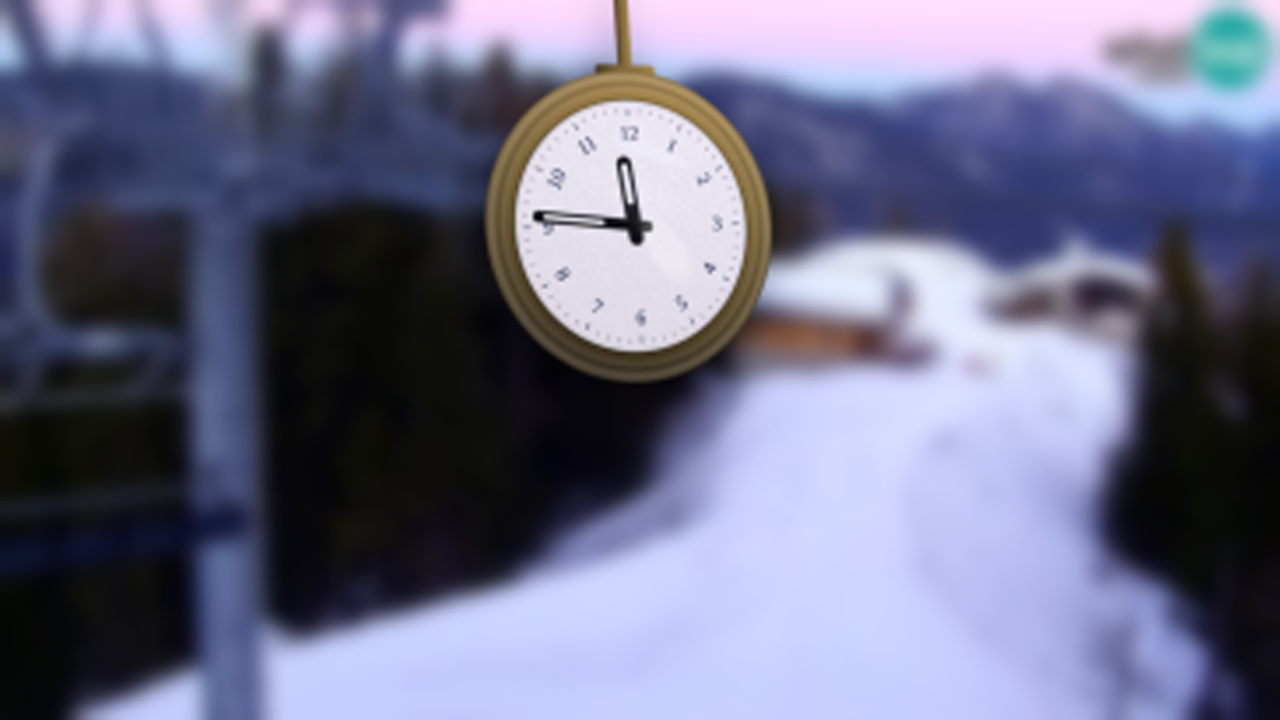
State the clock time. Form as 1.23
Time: 11.46
